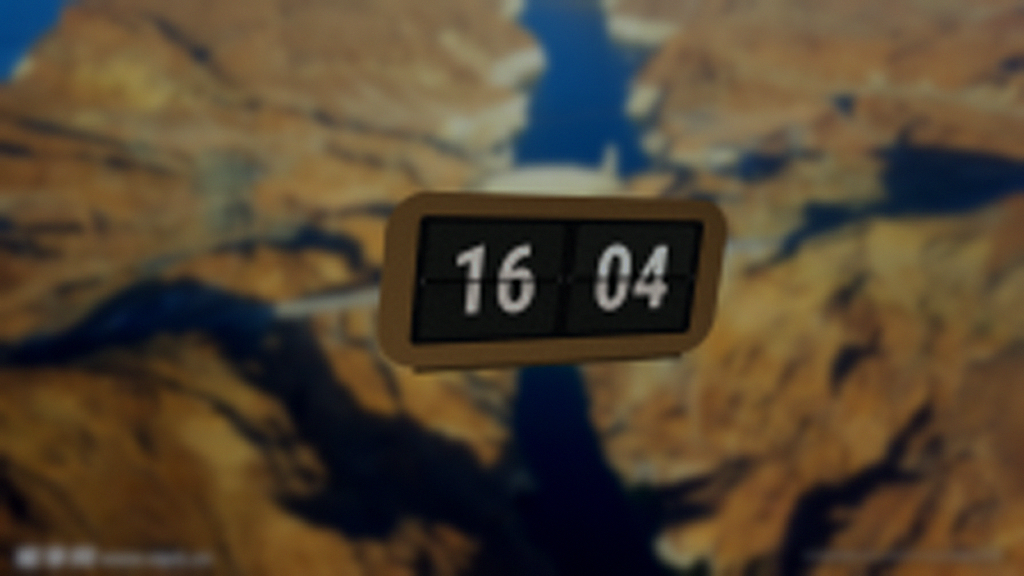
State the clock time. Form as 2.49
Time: 16.04
